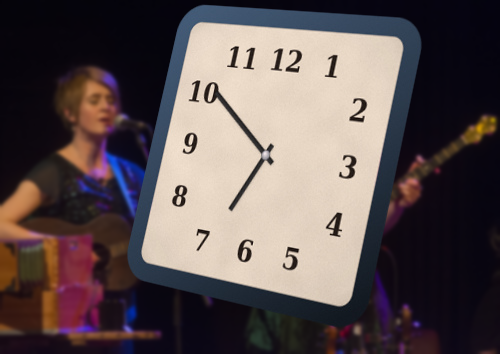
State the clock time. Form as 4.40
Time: 6.51
